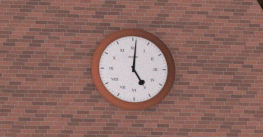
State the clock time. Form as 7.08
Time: 5.01
